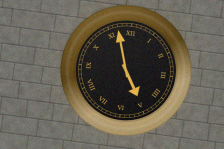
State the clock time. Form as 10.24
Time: 4.57
